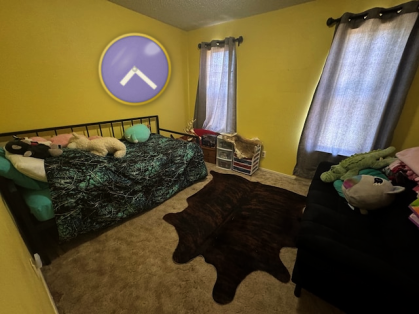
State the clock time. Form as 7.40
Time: 7.22
